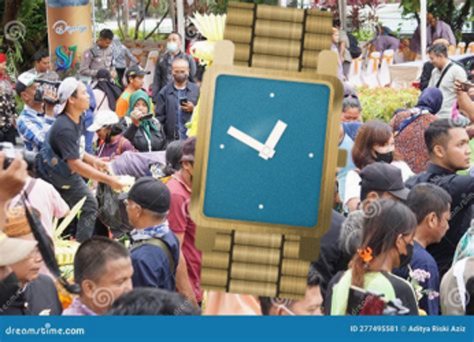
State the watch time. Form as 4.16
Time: 12.49
